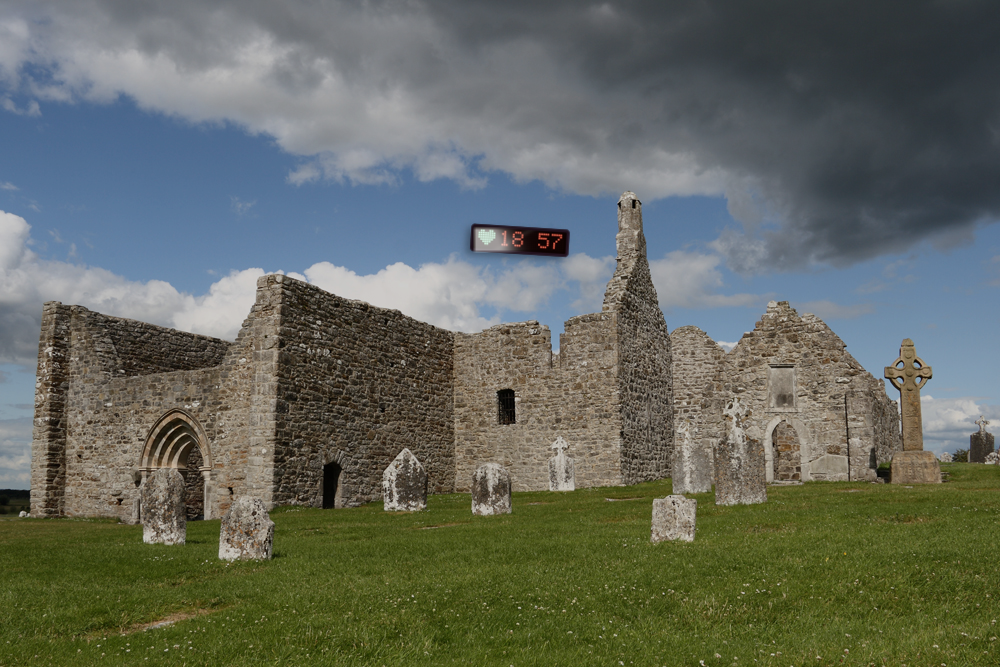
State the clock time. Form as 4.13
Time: 18.57
